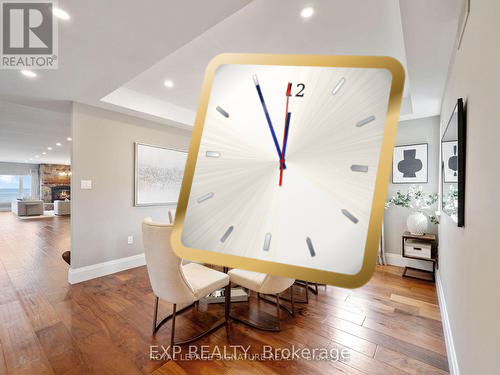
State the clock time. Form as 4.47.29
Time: 11.54.59
